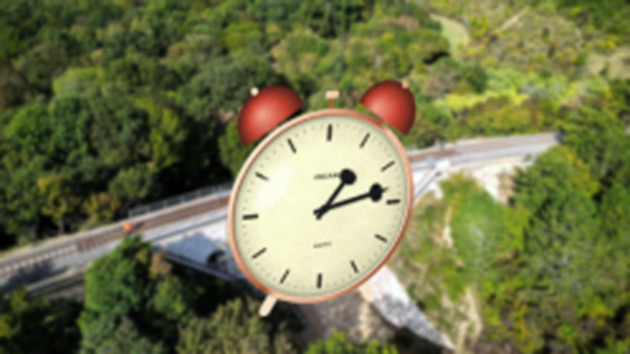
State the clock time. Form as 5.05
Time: 1.13
